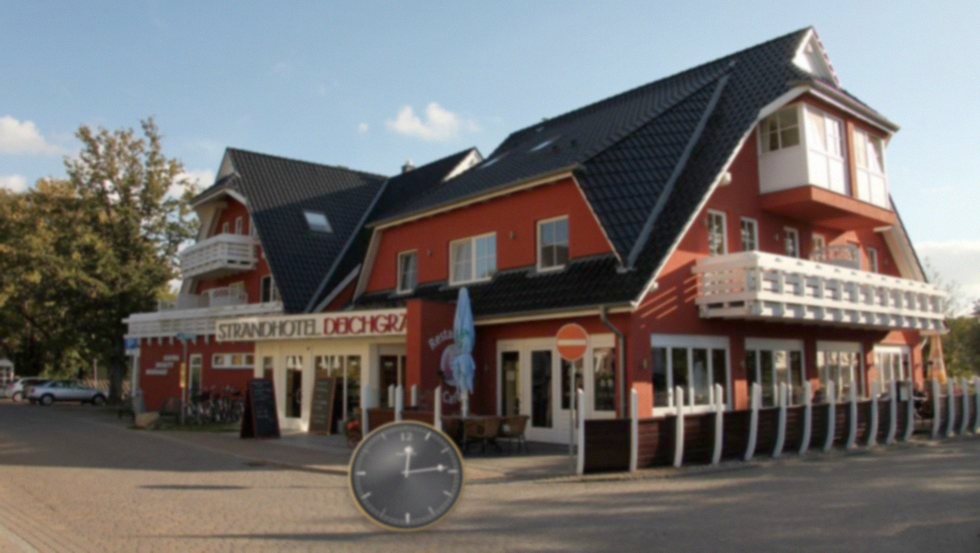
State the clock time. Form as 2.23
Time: 12.14
